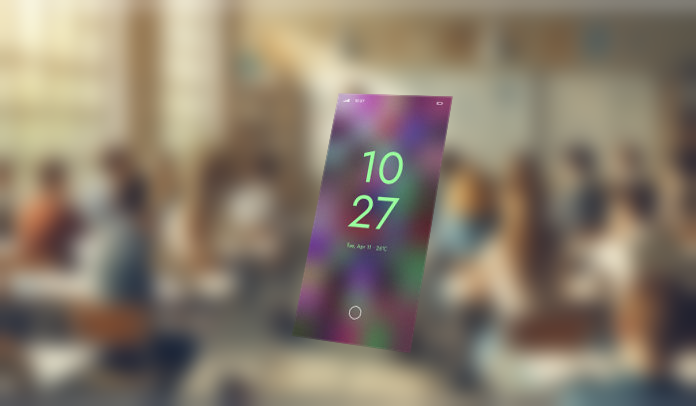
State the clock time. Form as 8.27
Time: 10.27
